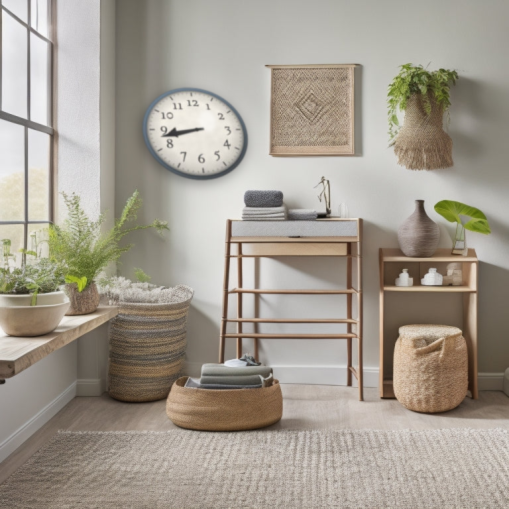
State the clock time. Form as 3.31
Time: 8.43
